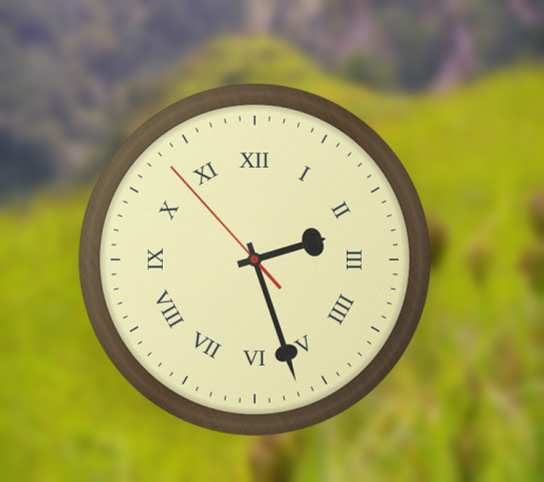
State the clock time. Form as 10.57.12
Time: 2.26.53
